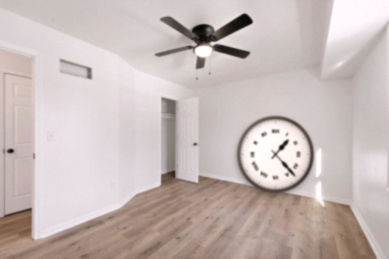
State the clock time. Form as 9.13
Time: 1.23
